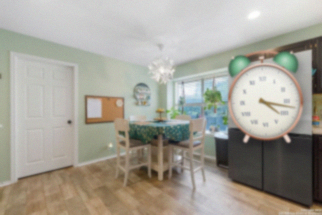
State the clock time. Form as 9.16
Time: 4.17
